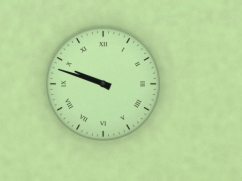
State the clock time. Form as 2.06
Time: 9.48
